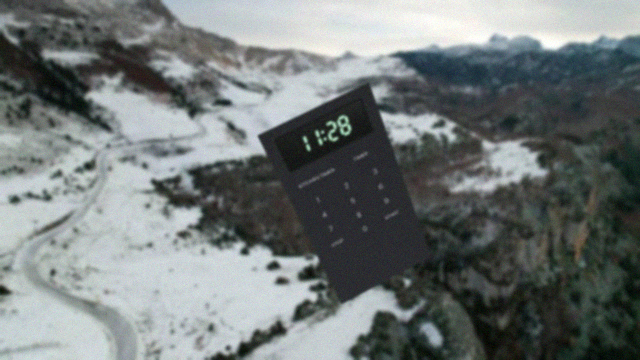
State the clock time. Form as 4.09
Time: 11.28
